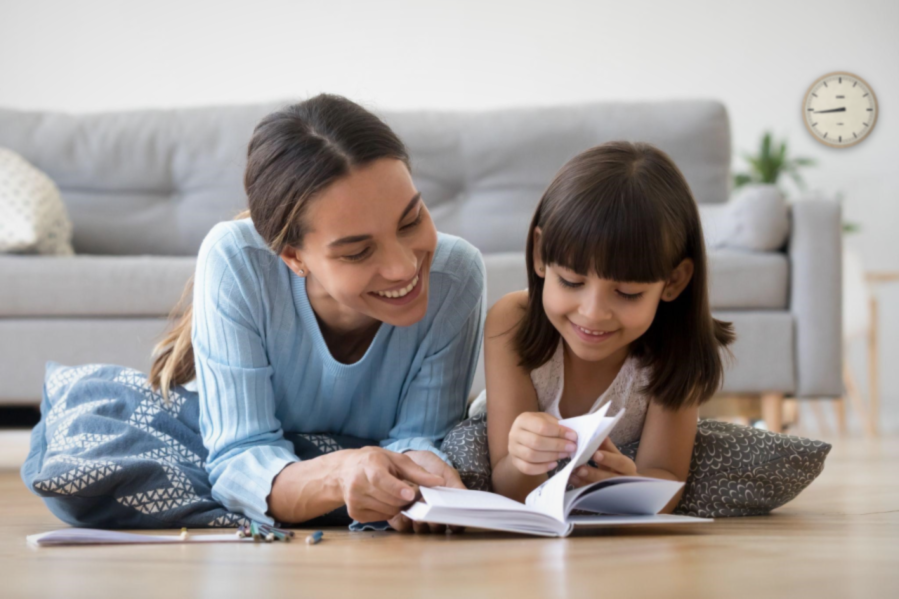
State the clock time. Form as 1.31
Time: 8.44
